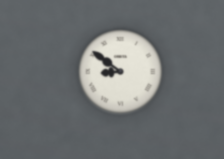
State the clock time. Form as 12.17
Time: 8.51
